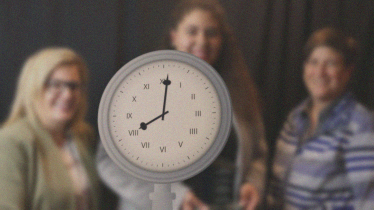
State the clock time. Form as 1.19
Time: 8.01
